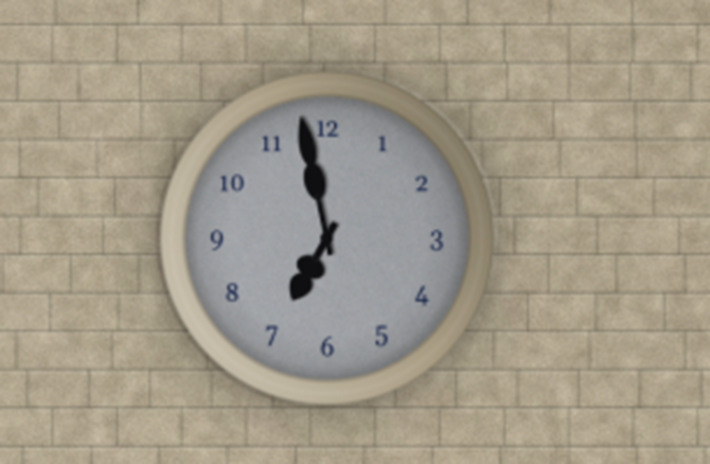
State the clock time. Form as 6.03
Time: 6.58
